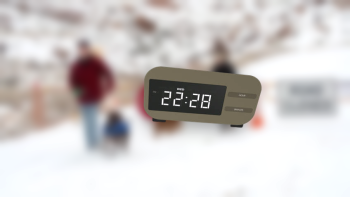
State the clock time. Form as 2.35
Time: 22.28
